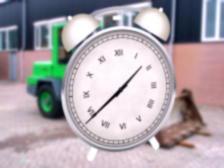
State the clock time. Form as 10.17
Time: 1.39
